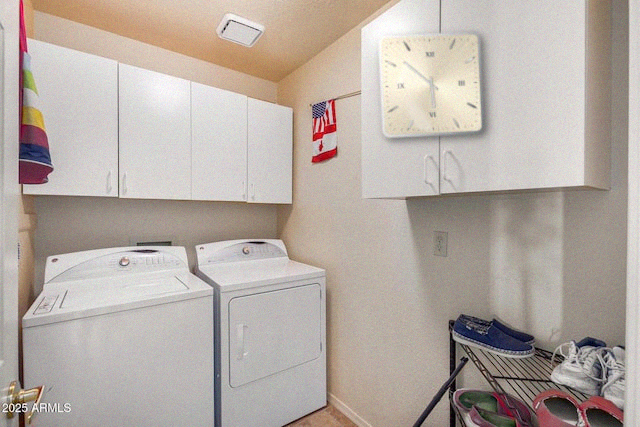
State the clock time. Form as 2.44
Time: 5.52
